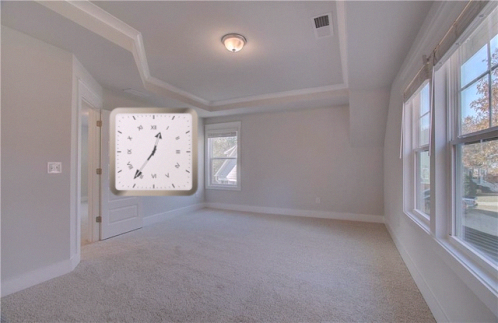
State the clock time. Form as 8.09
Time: 12.36
